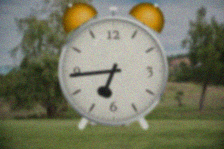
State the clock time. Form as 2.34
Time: 6.44
